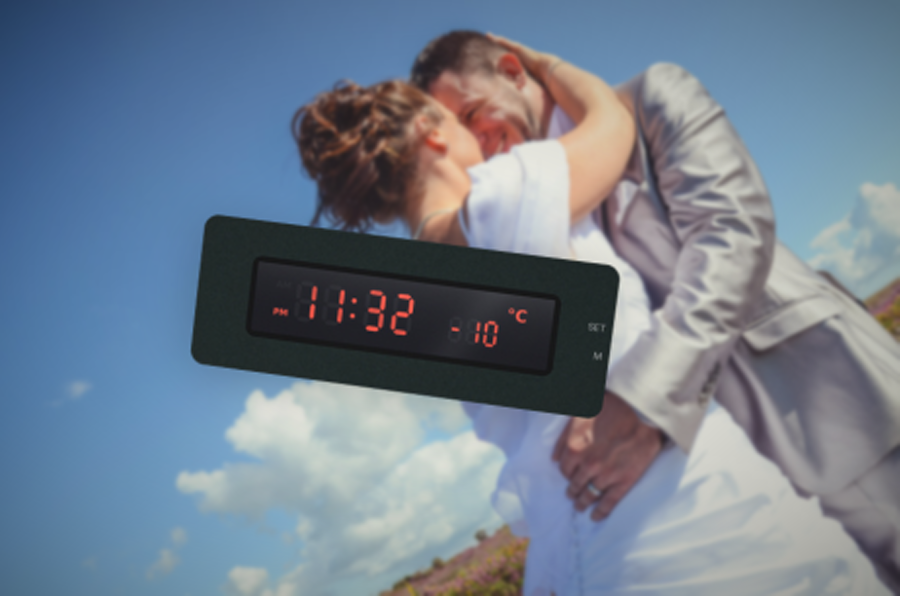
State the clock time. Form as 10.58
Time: 11.32
